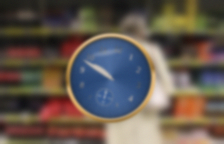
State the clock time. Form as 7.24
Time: 9.48
